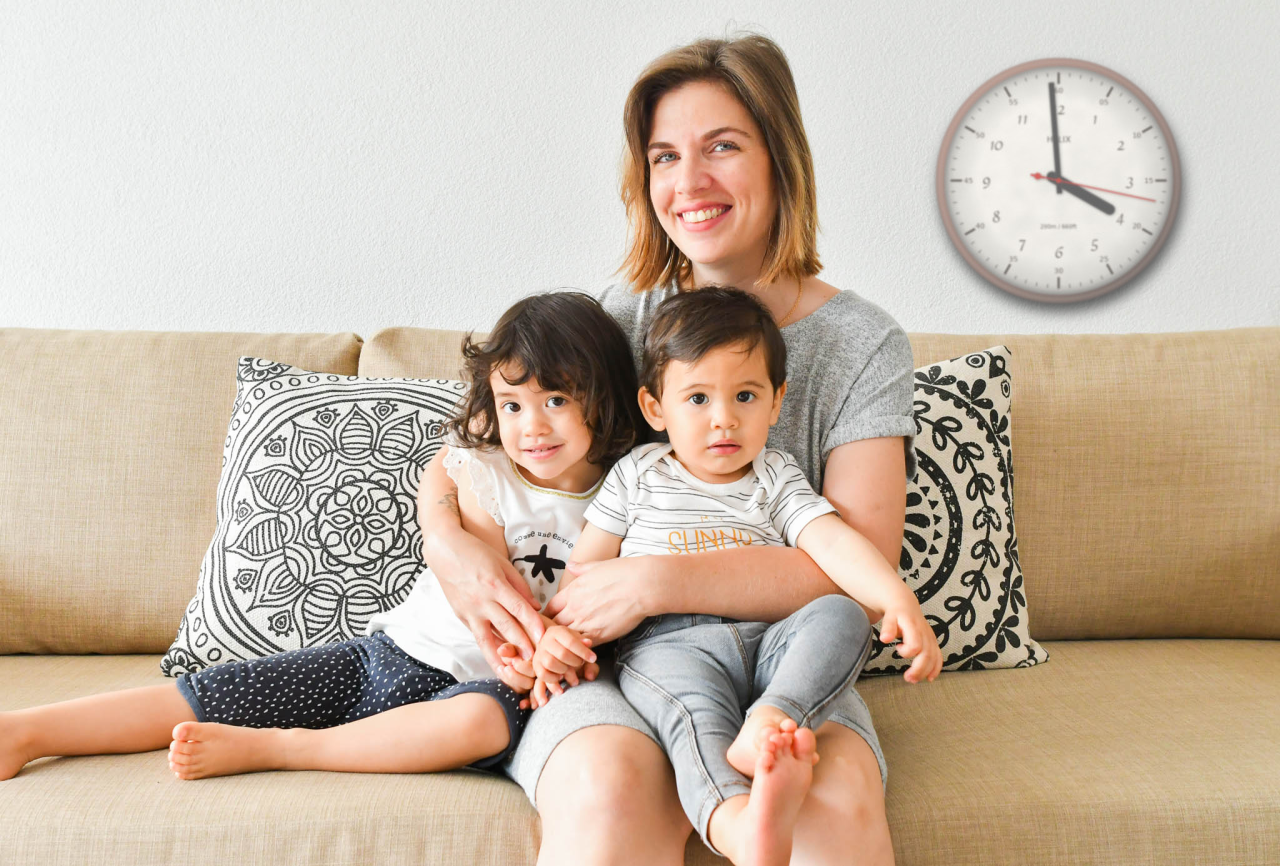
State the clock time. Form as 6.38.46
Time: 3.59.17
